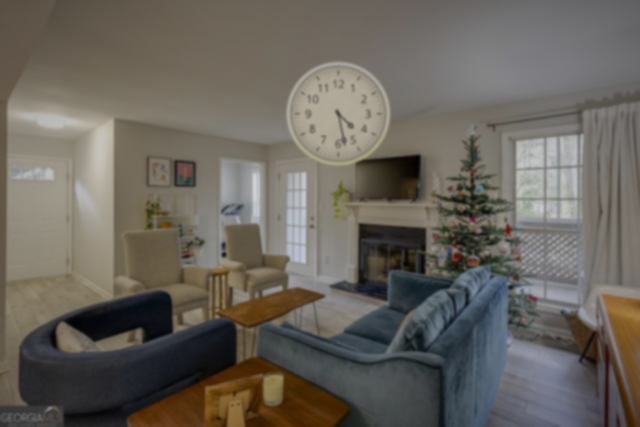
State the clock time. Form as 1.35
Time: 4.28
